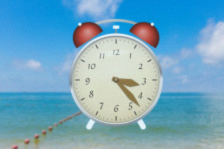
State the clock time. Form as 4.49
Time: 3.23
